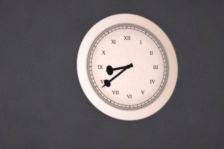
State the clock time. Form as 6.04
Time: 8.39
